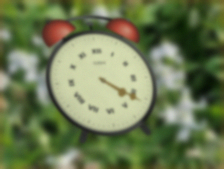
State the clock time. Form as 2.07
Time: 4.21
